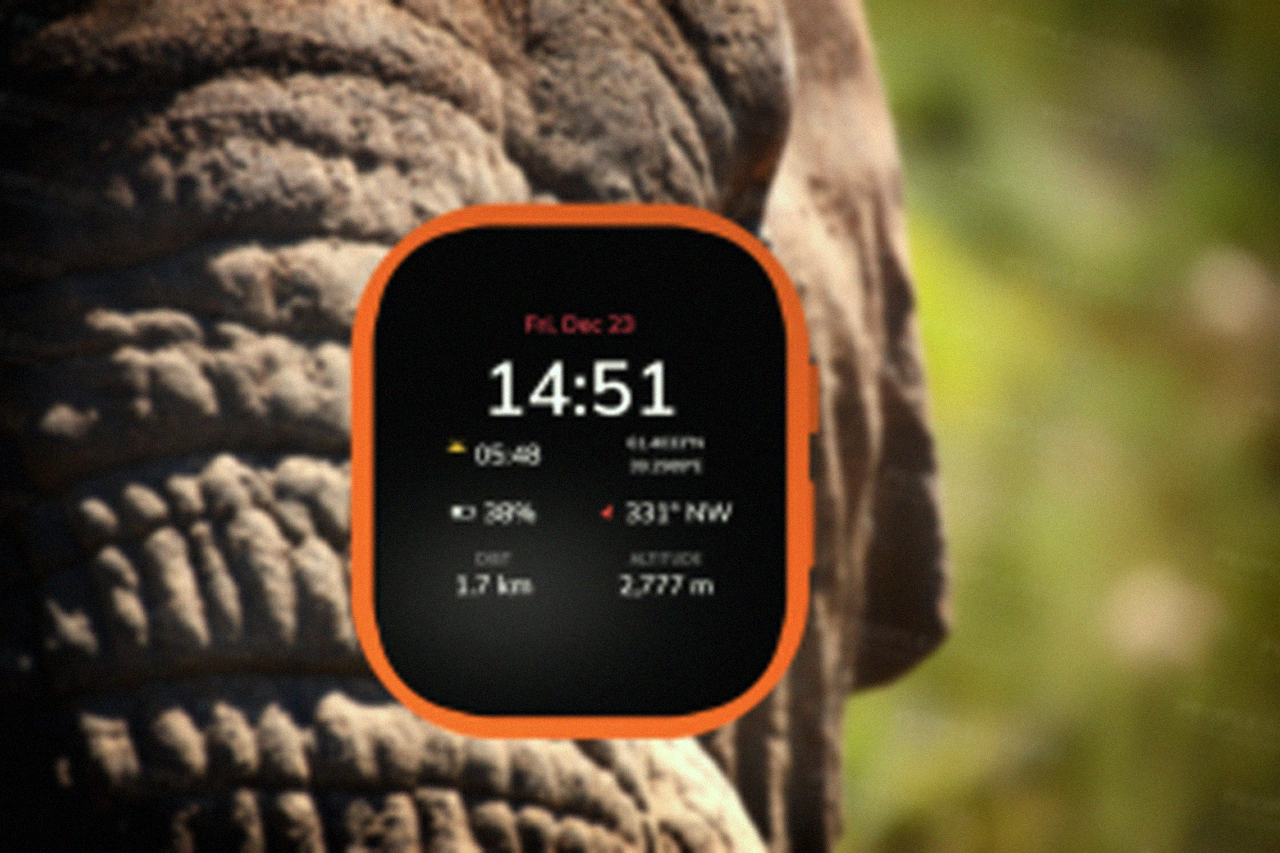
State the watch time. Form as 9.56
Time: 14.51
